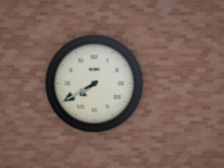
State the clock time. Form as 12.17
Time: 7.40
